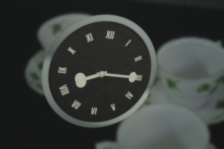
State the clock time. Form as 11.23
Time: 8.15
